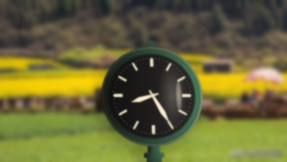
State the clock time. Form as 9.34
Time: 8.25
